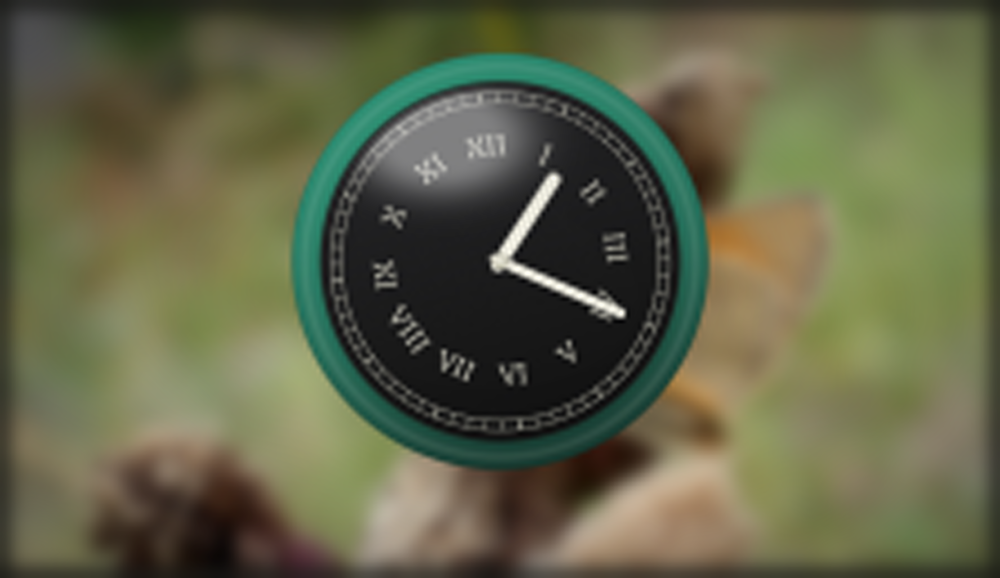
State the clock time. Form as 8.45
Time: 1.20
